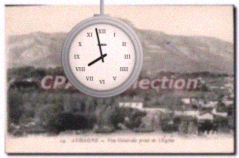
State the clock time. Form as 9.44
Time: 7.58
